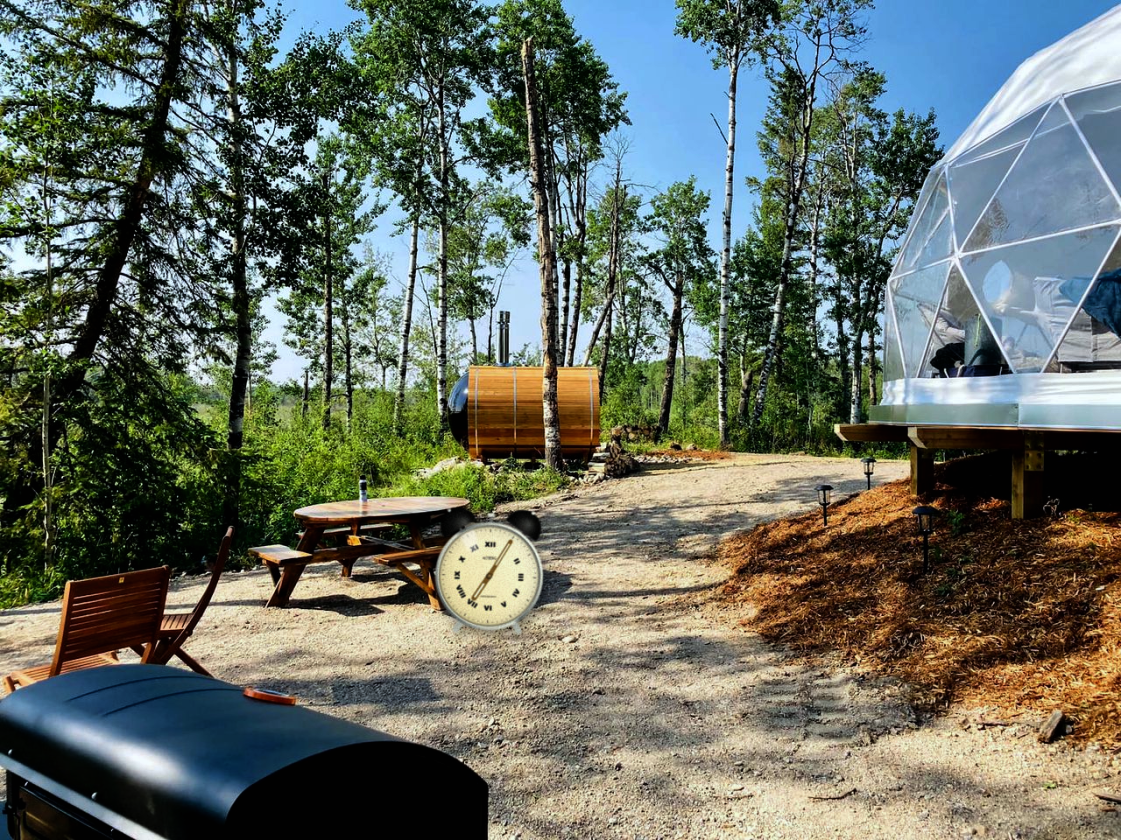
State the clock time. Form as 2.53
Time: 7.05
